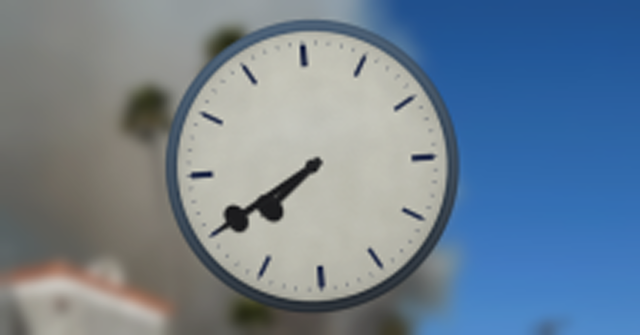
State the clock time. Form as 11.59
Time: 7.40
